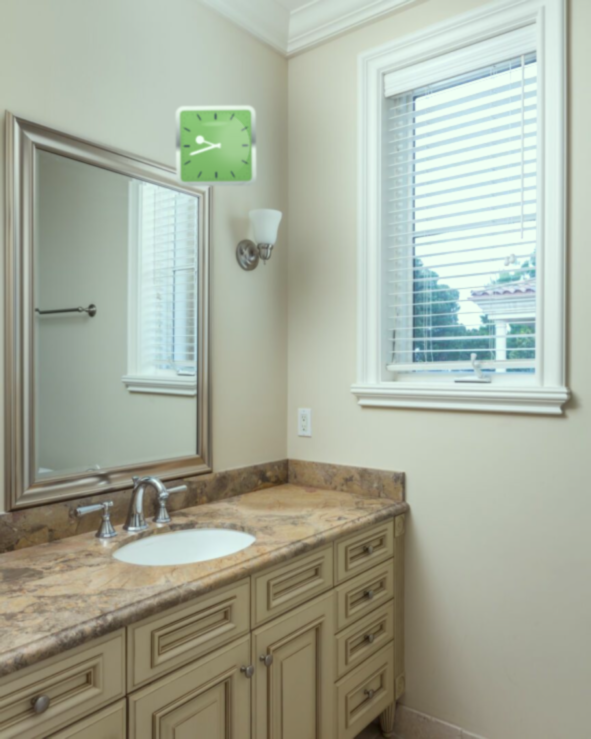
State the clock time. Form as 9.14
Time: 9.42
